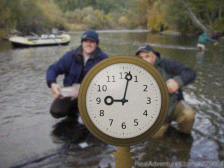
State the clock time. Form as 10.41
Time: 9.02
